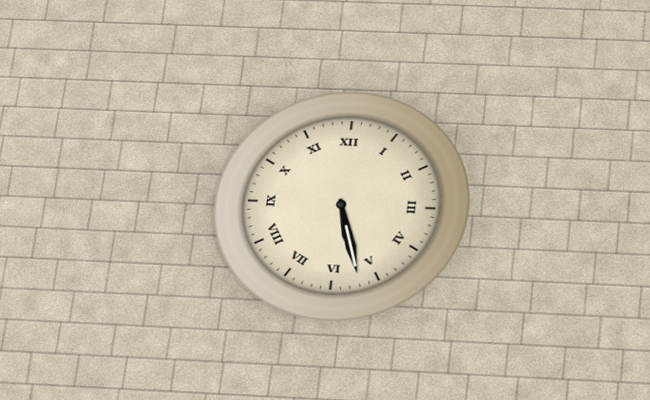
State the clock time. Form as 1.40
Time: 5.27
